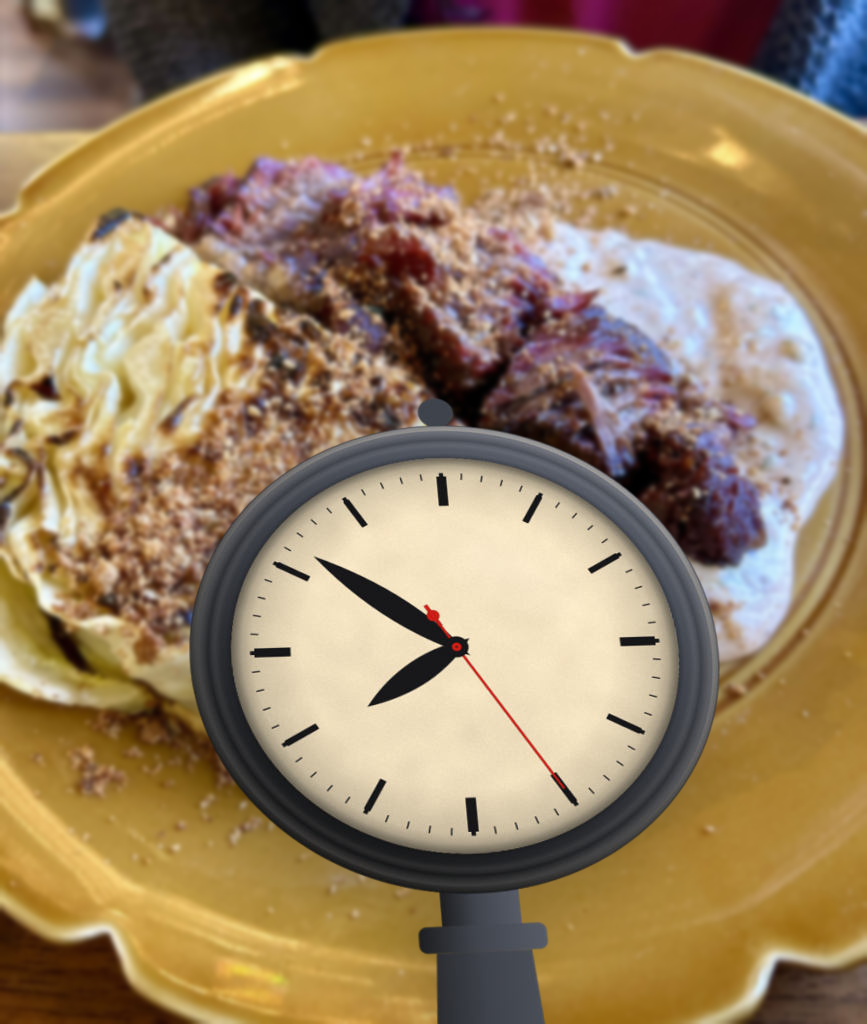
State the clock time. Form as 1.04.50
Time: 7.51.25
